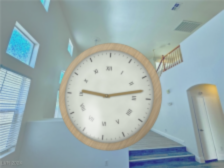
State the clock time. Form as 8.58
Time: 9.13
